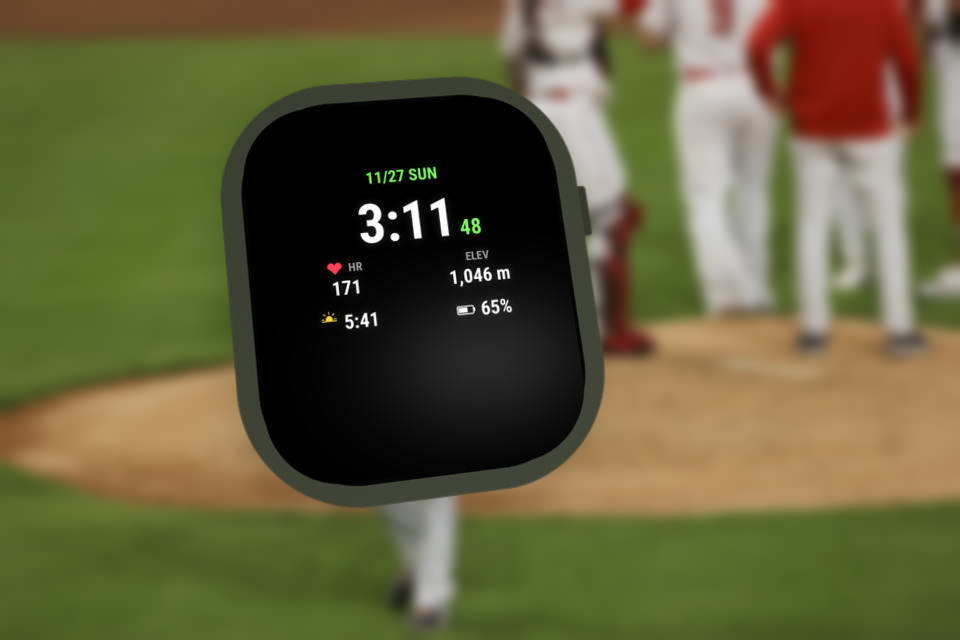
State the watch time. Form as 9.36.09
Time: 3.11.48
